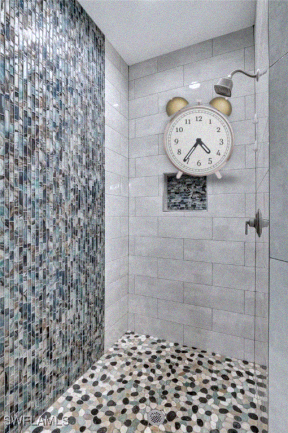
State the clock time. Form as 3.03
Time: 4.36
